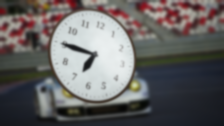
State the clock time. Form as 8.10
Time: 6.45
